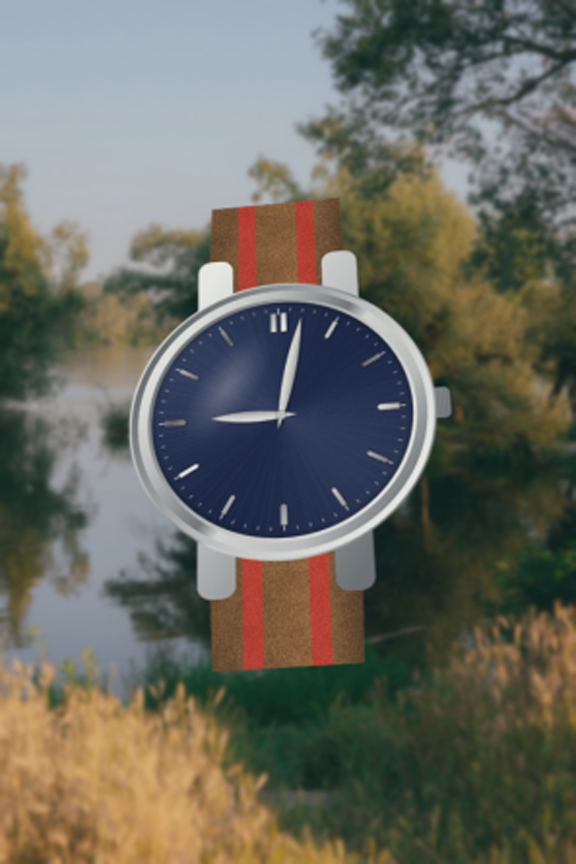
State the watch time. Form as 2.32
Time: 9.02
